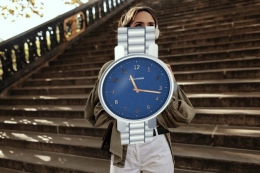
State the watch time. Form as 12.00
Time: 11.17
